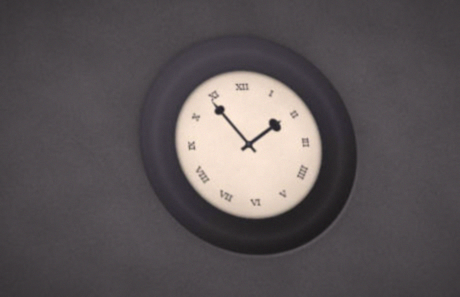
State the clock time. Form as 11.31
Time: 1.54
